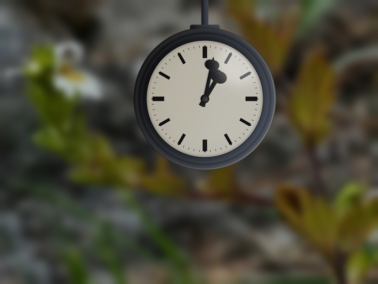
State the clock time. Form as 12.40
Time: 1.02
